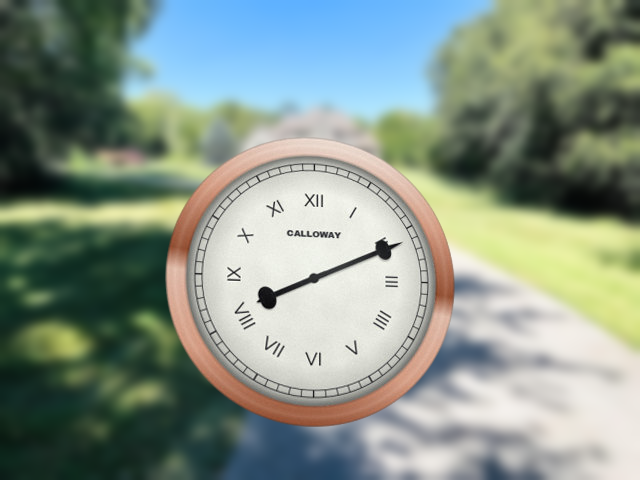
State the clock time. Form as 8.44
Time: 8.11
